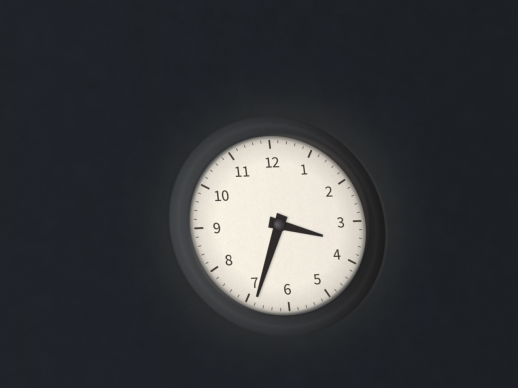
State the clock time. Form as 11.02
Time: 3.34
